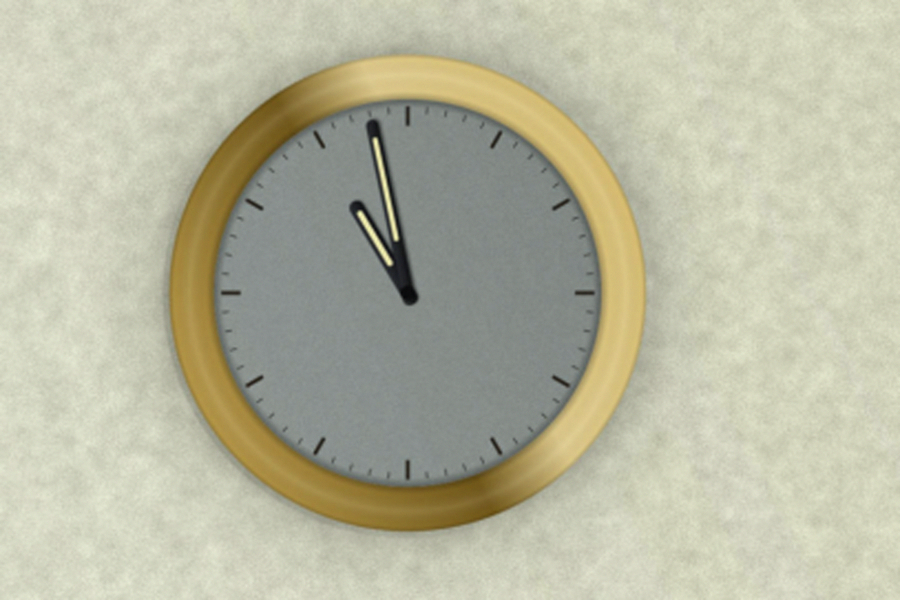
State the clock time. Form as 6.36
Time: 10.58
